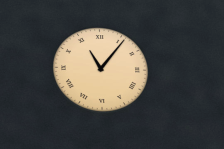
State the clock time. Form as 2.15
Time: 11.06
